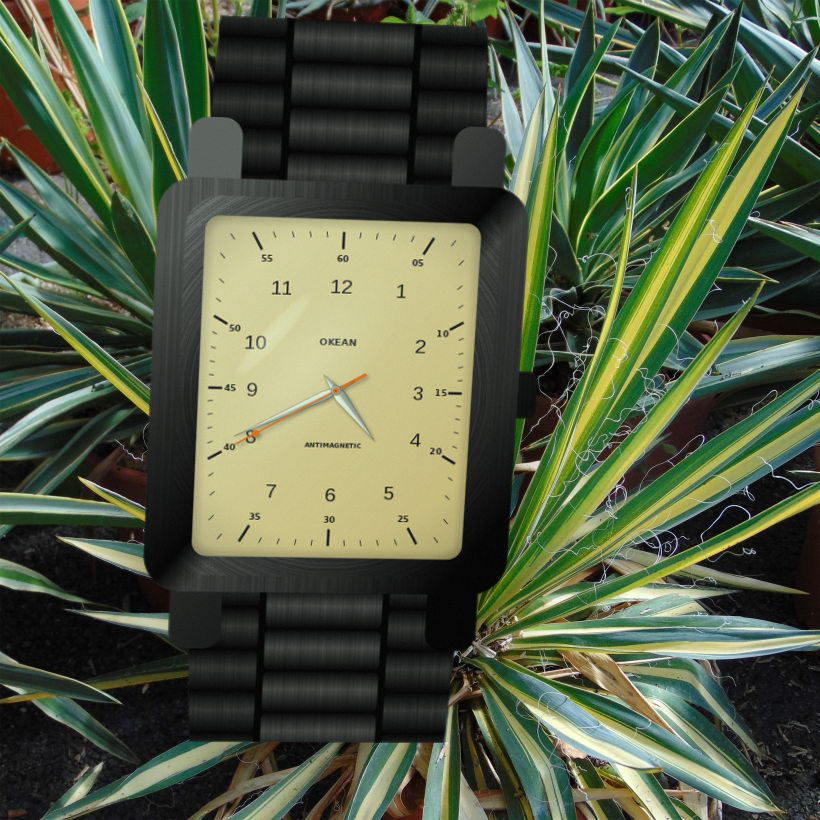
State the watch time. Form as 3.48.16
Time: 4.40.40
